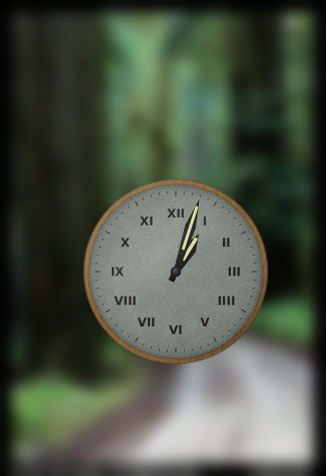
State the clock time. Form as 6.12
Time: 1.03
